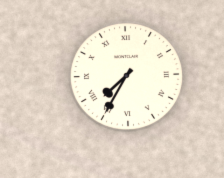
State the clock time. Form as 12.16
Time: 7.35
